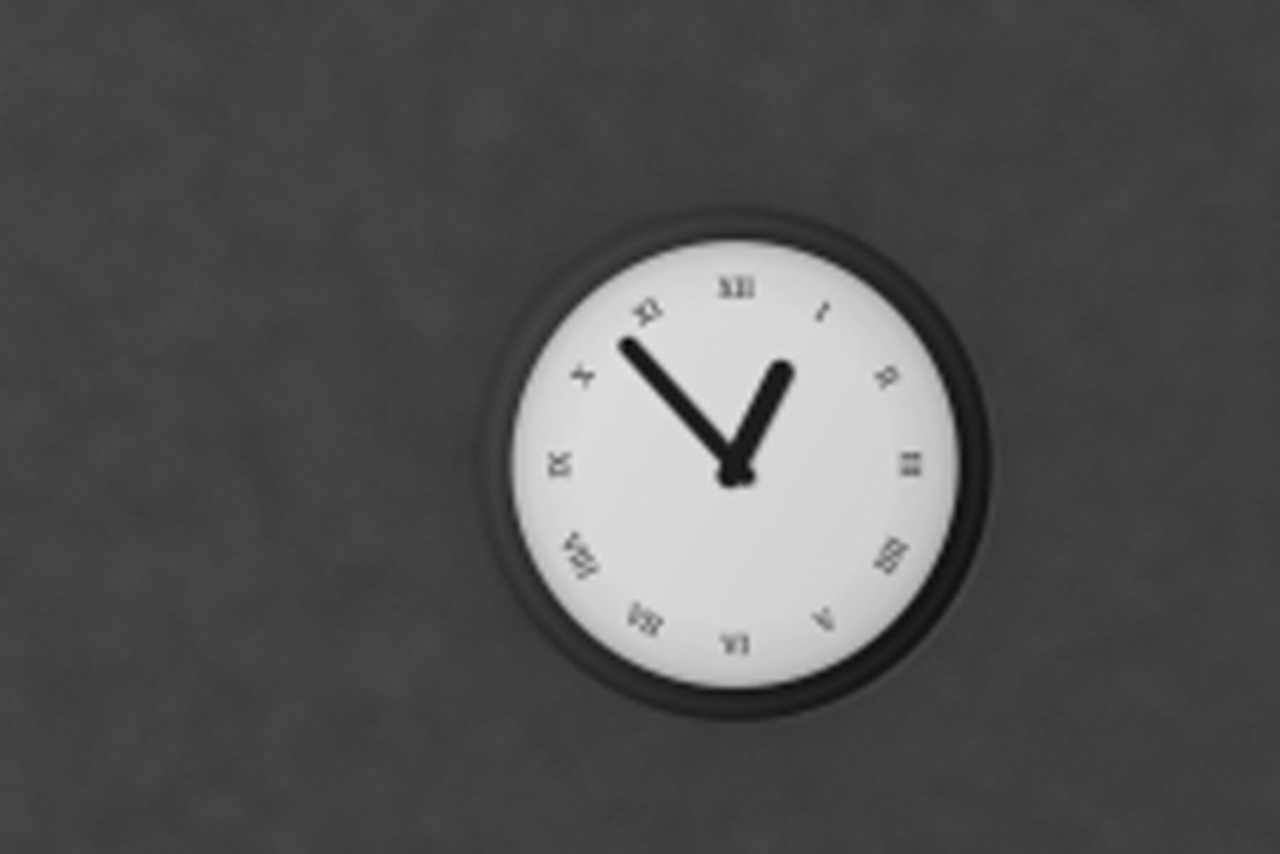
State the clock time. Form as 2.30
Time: 12.53
